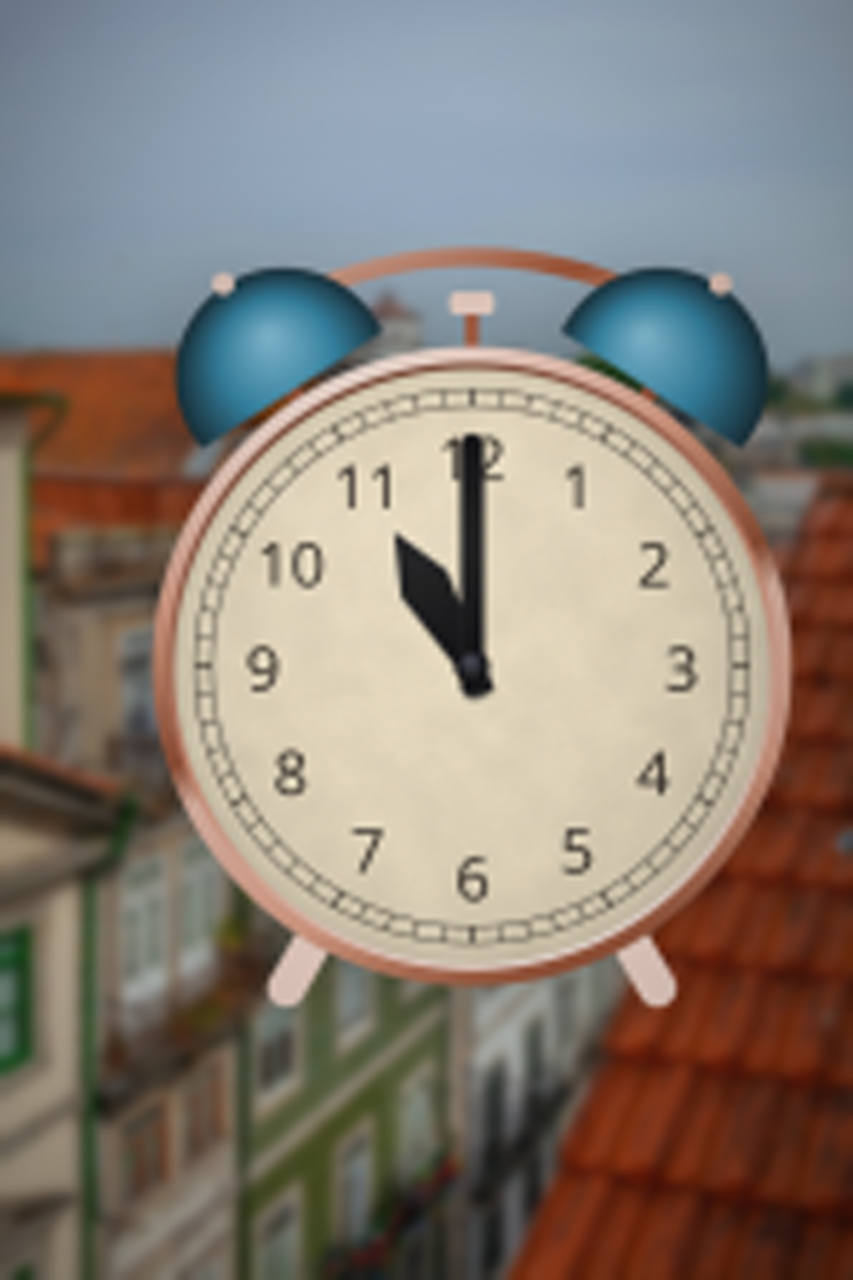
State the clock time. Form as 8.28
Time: 11.00
